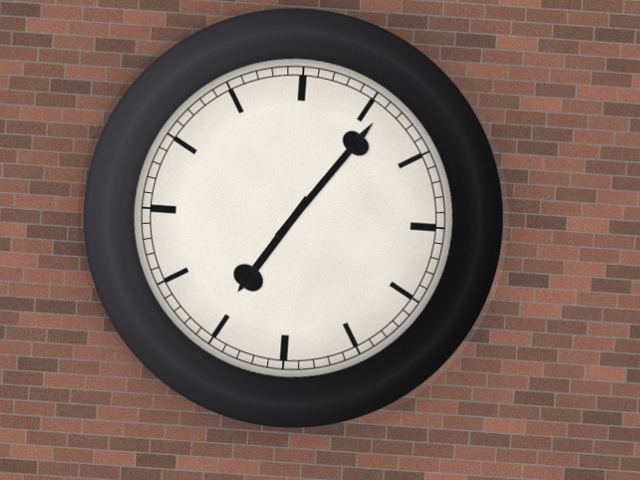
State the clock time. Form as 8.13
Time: 7.06
